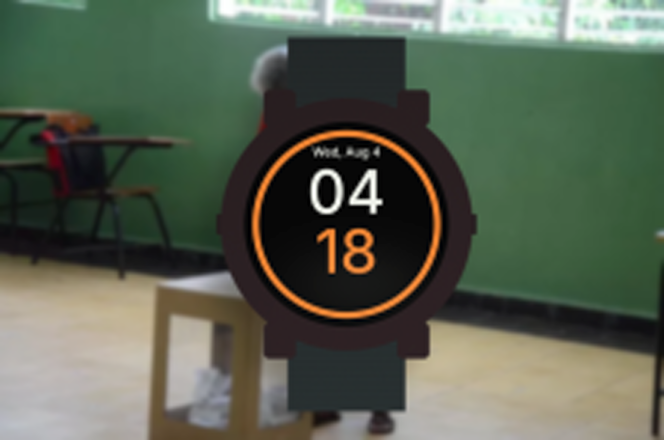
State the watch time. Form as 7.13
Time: 4.18
